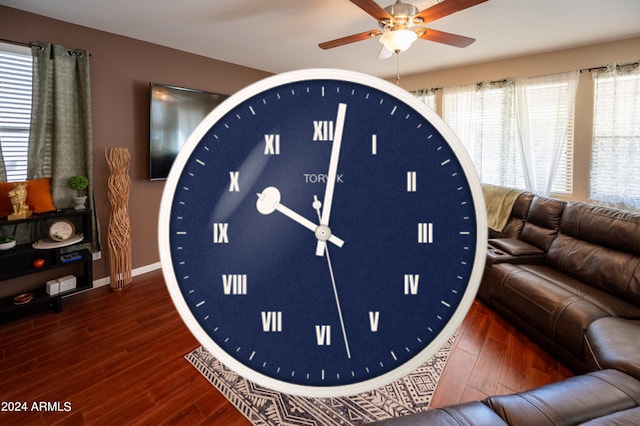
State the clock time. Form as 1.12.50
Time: 10.01.28
